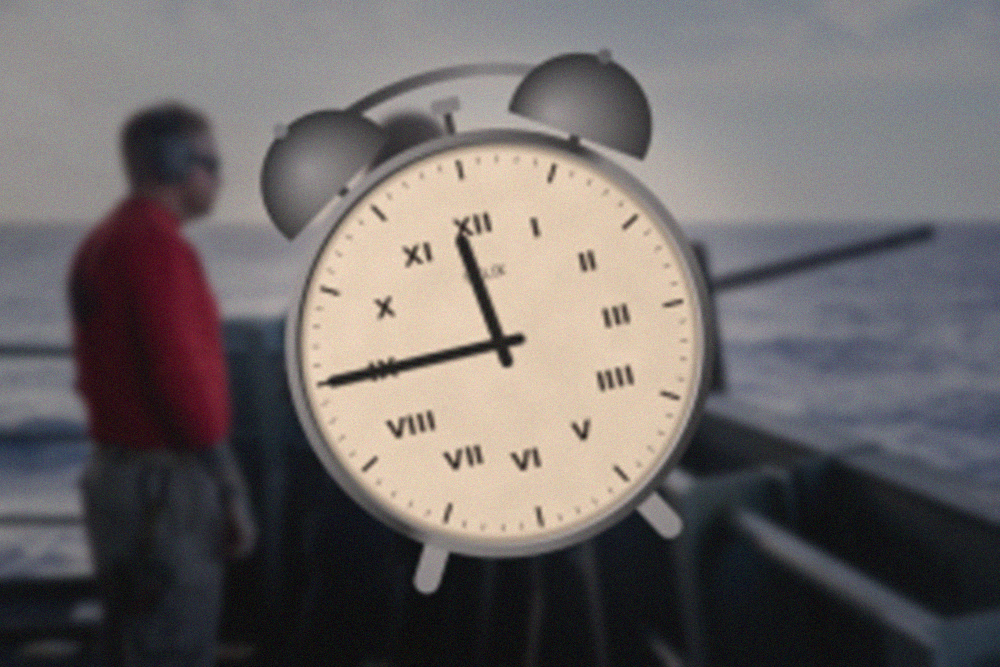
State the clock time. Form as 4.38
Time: 11.45
